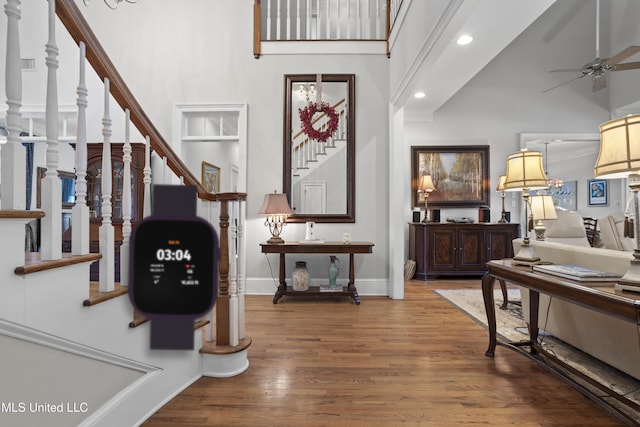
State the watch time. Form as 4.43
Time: 3.04
